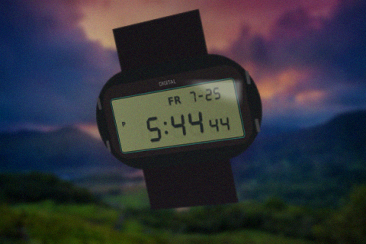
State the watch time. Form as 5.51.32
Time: 5.44.44
